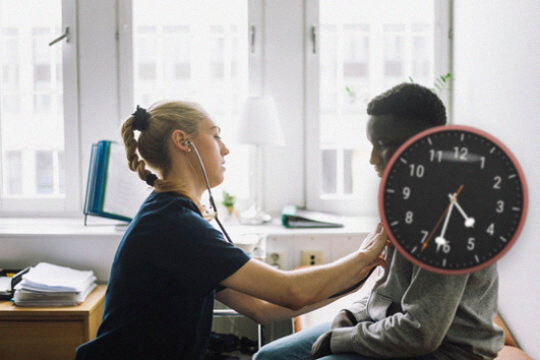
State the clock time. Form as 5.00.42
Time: 4.31.34
